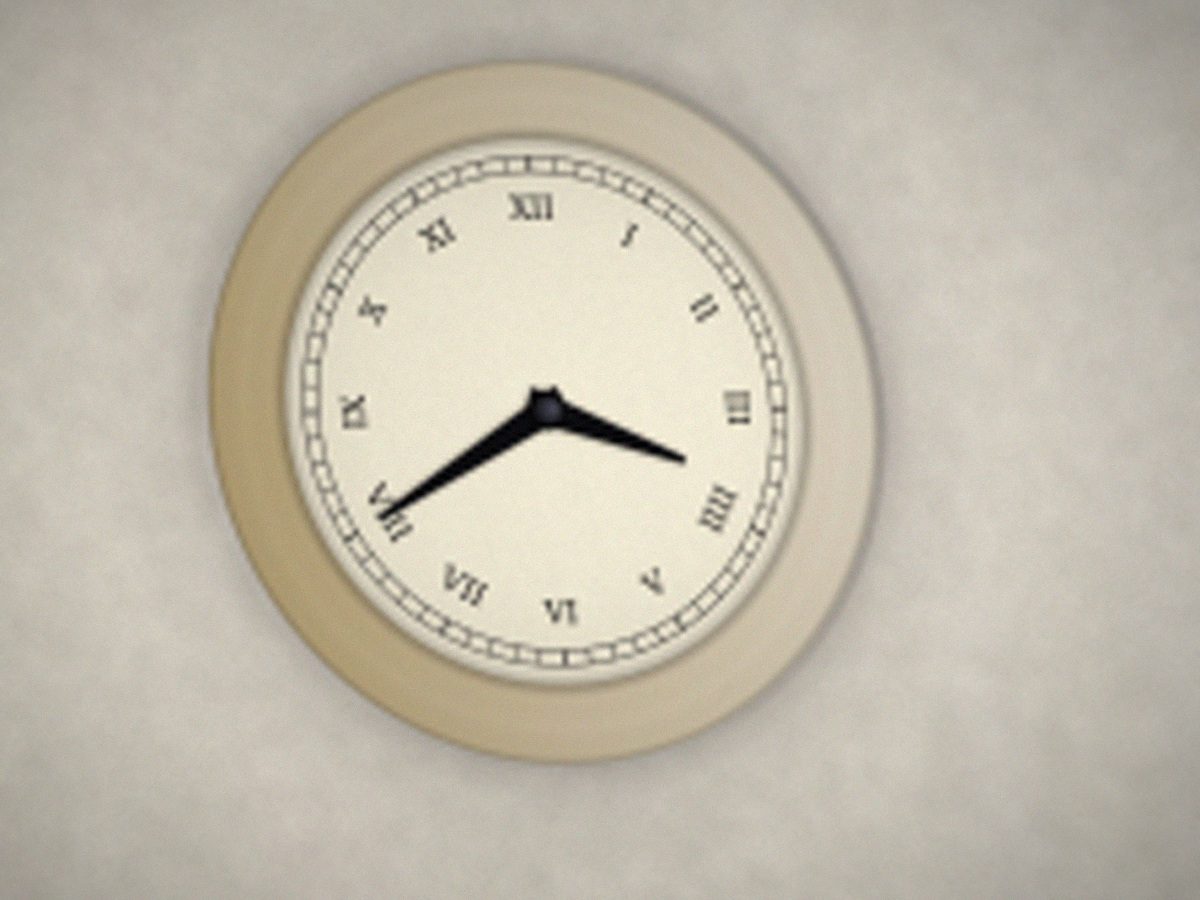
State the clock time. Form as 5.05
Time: 3.40
